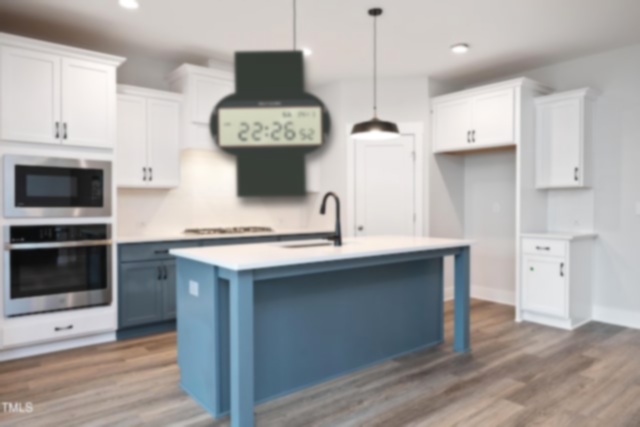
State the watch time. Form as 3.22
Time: 22.26
